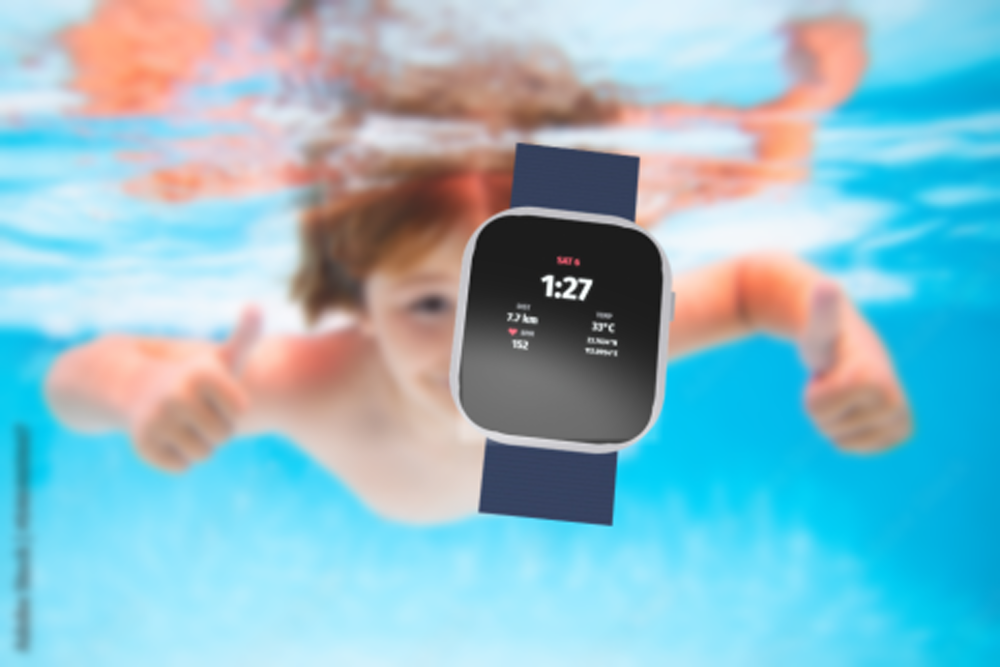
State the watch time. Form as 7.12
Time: 1.27
